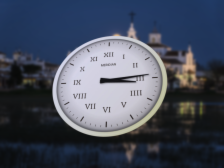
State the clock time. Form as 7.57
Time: 3.14
